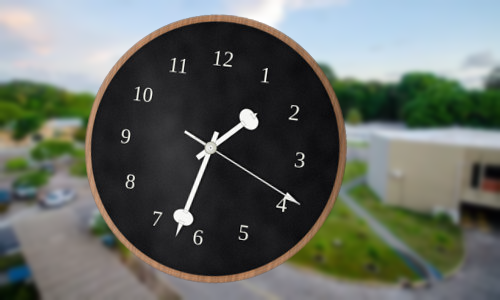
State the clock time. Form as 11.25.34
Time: 1.32.19
